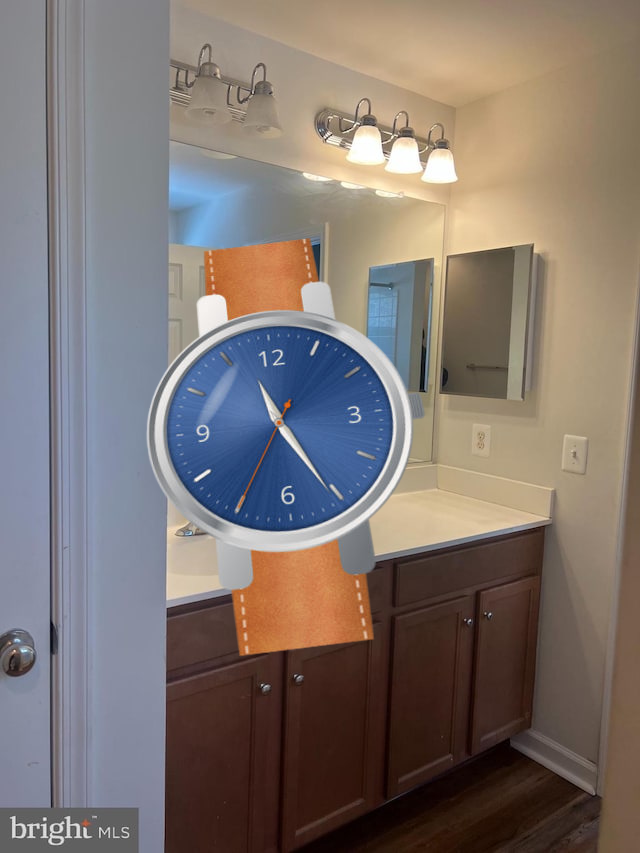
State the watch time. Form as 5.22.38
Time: 11.25.35
